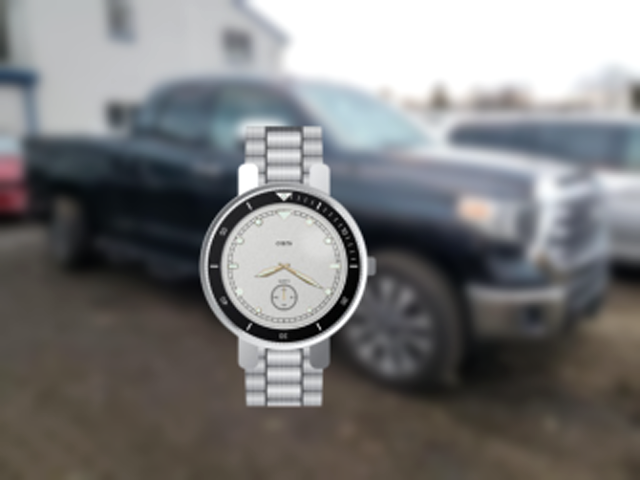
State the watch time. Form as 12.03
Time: 8.20
